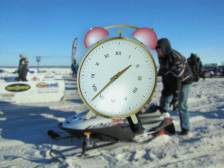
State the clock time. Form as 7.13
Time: 1.37
